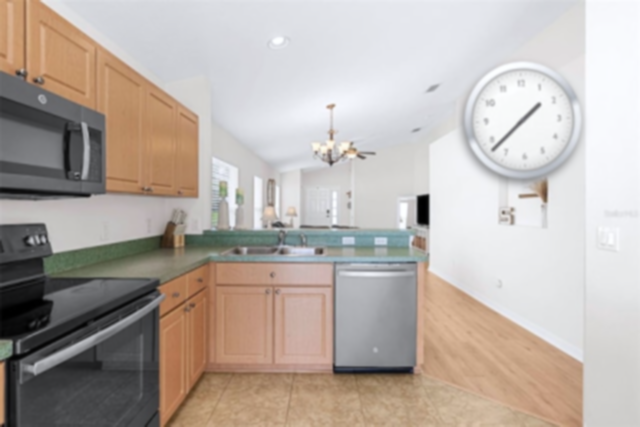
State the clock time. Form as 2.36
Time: 1.38
